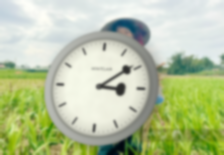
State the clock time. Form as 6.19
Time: 3.09
